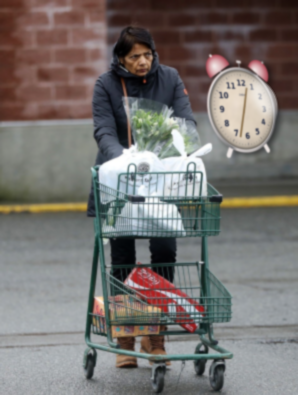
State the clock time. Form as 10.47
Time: 12.33
